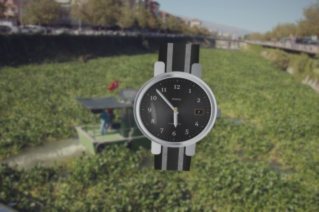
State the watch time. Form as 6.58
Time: 5.53
